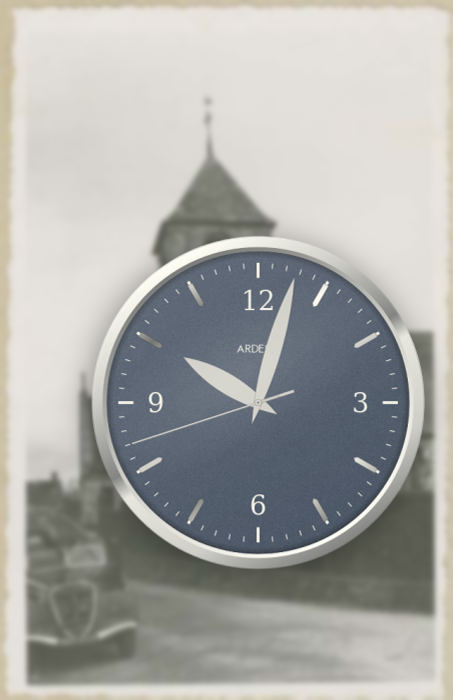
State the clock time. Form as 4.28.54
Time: 10.02.42
